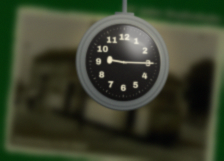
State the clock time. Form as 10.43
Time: 9.15
